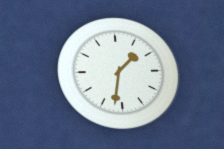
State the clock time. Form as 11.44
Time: 1.32
